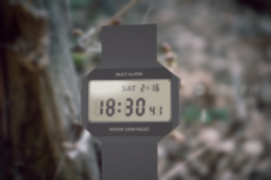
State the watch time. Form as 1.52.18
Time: 18.30.41
